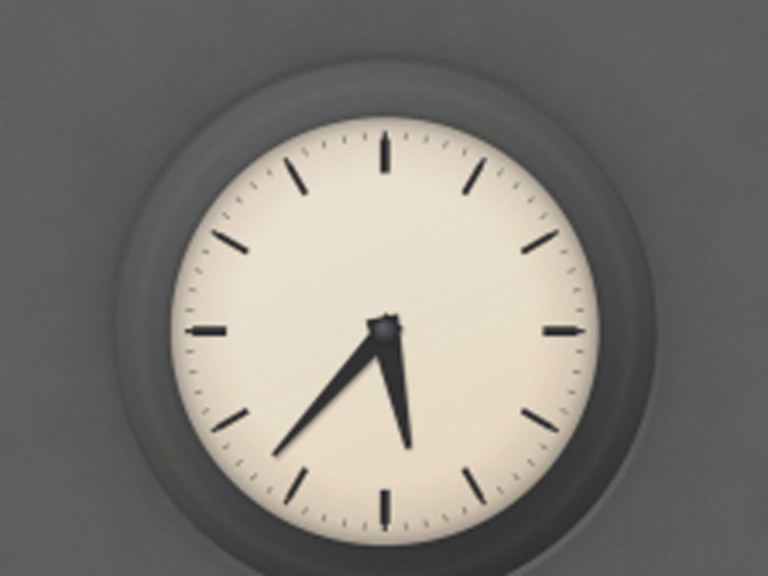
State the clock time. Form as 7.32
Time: 5.37
